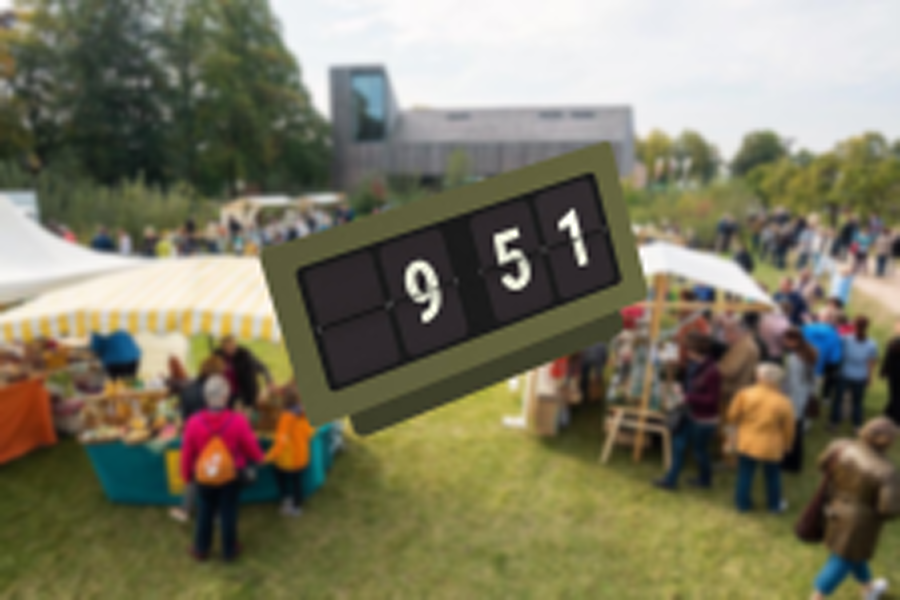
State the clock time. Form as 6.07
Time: 9.51
